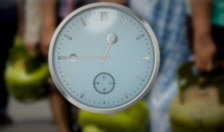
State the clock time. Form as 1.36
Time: 12.45
